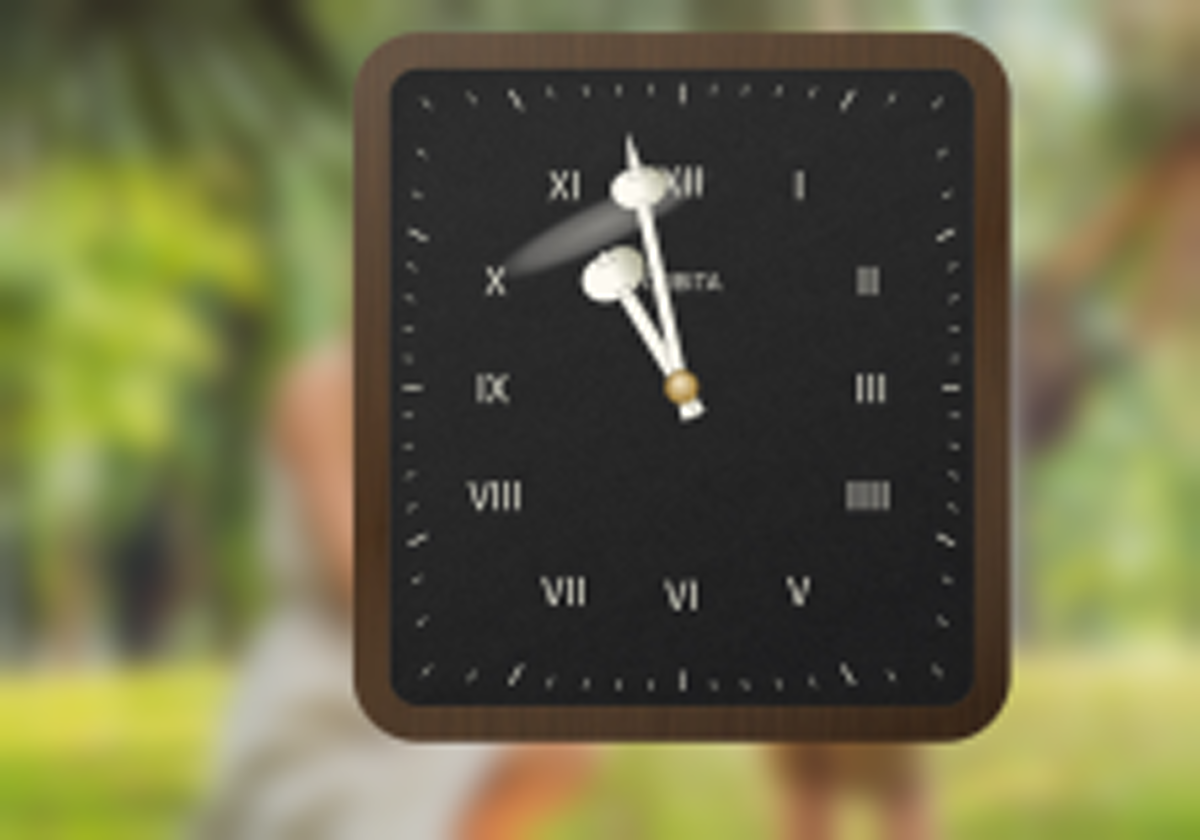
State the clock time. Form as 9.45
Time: 10.58
